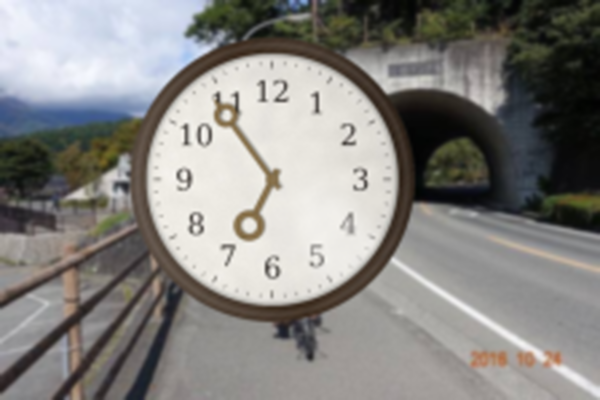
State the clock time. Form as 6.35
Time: 6.54
